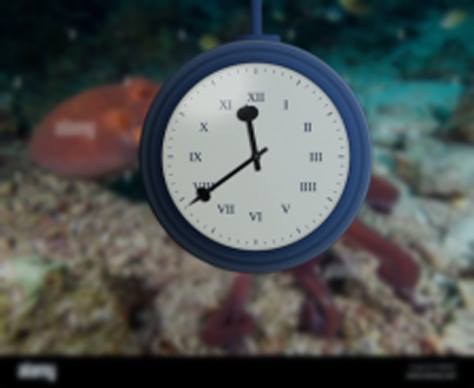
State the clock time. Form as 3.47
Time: 11.39
